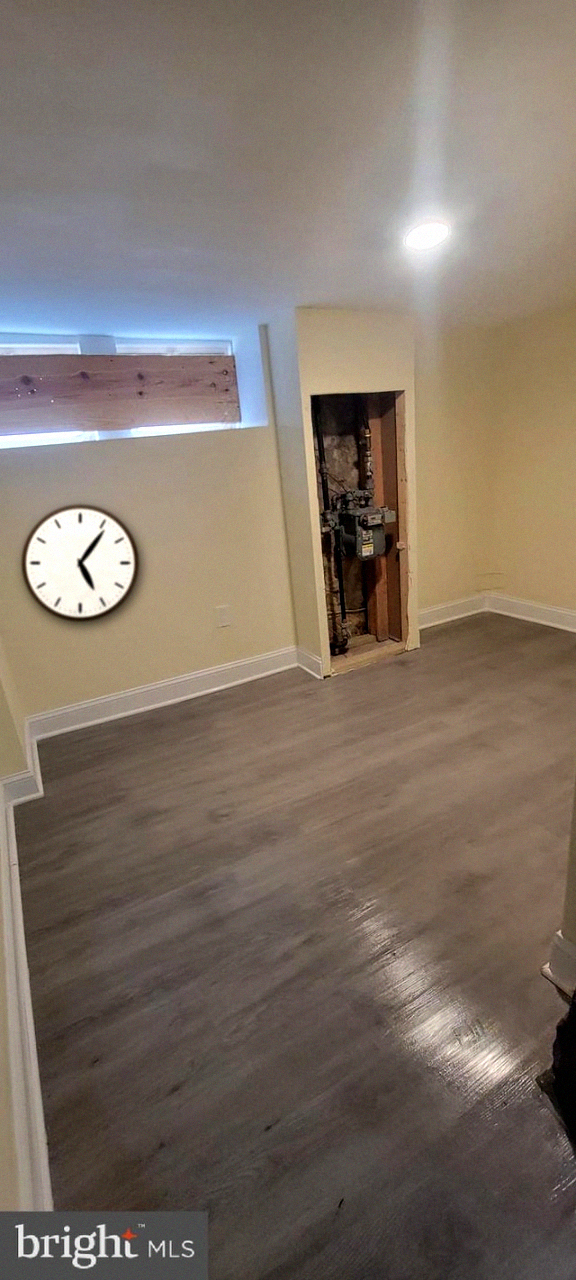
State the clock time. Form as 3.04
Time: 5.06
